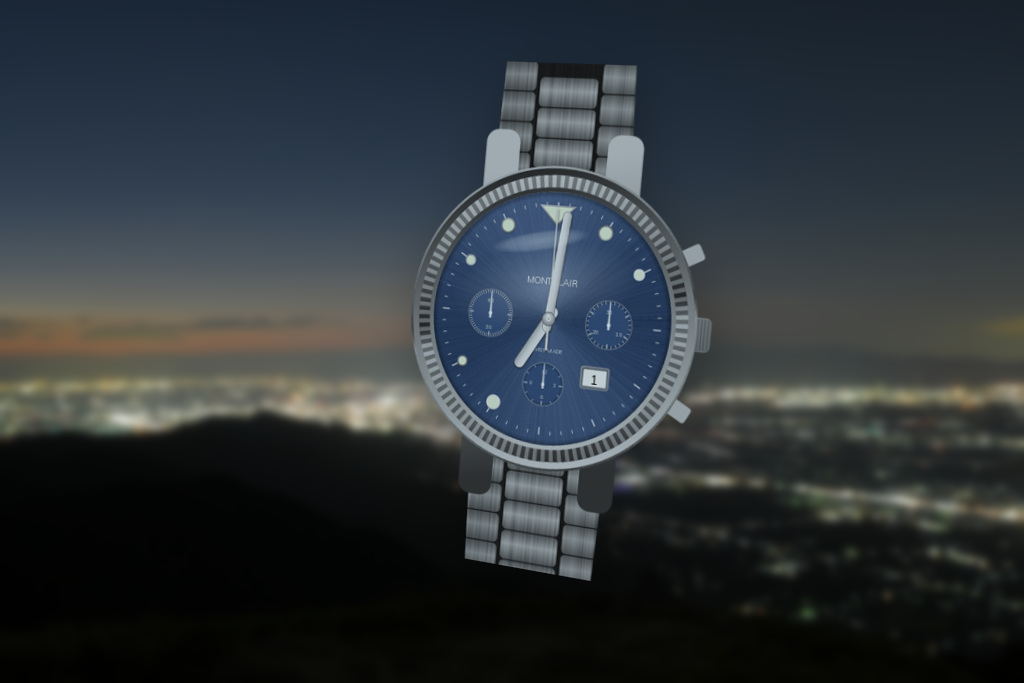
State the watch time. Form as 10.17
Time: 7.01
